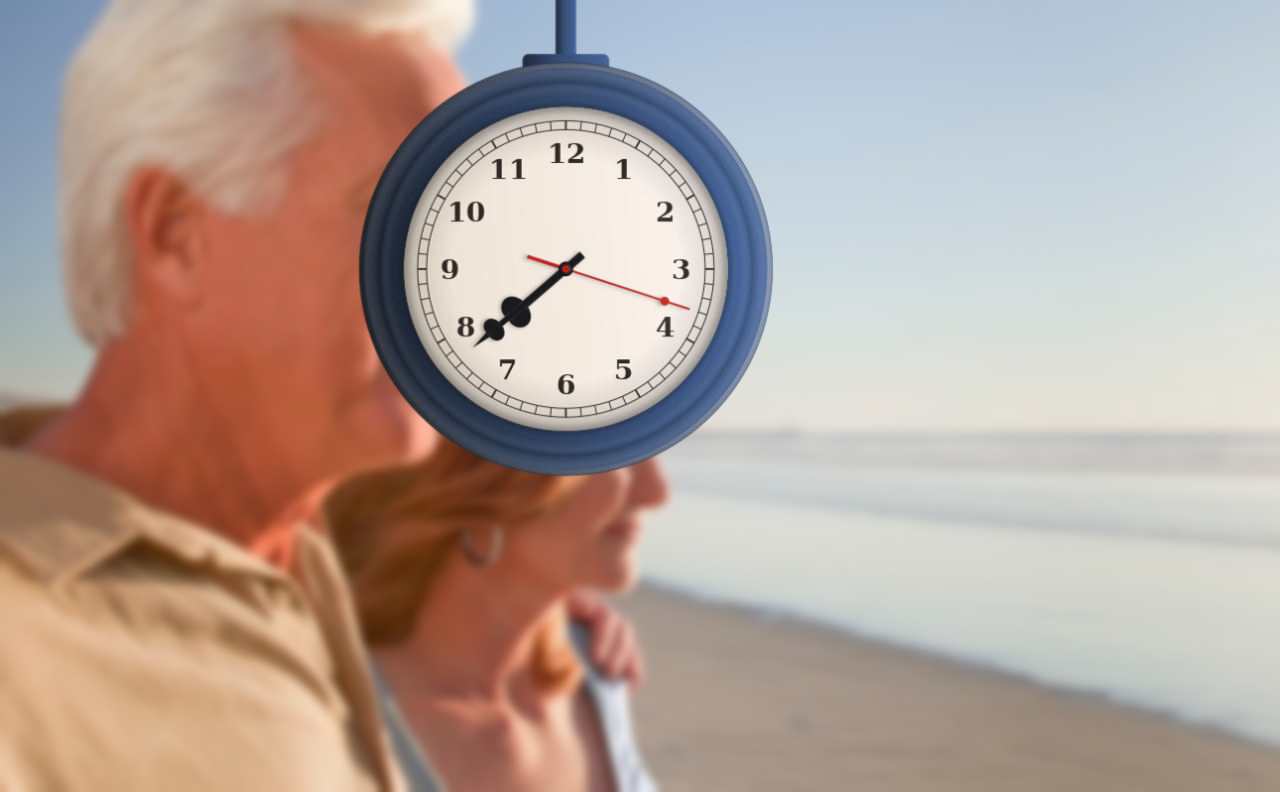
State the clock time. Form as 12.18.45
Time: 7.38.18
